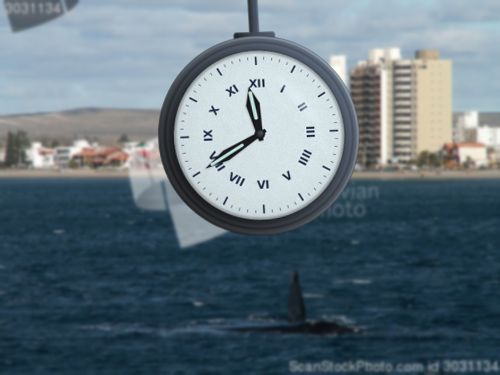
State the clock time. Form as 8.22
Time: 11.40
